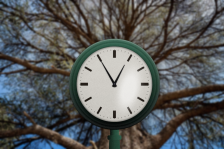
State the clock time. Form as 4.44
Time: 12.55
